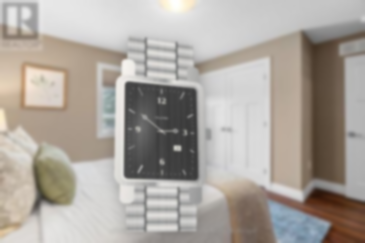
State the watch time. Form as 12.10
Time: 2.51
